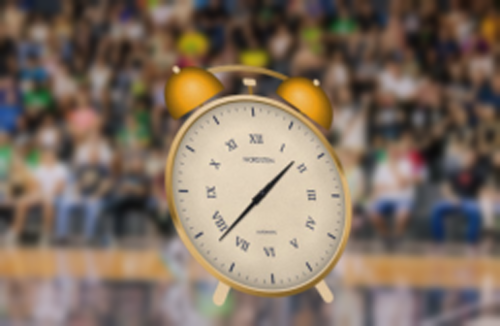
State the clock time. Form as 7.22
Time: 1.38
